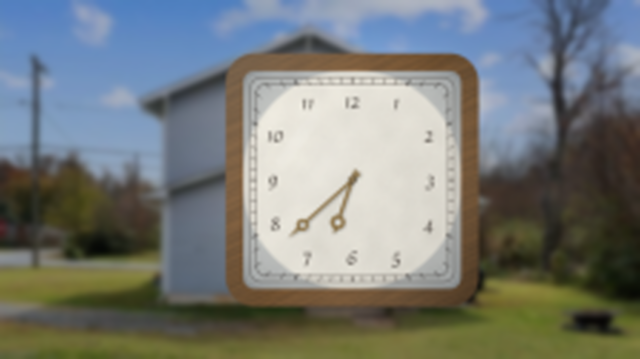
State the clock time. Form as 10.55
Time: 6.38
